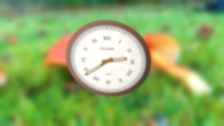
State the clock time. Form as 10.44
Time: 2.39
